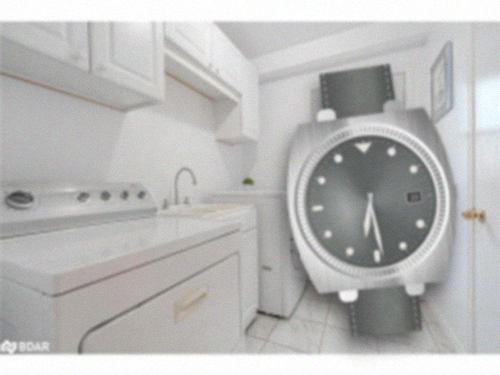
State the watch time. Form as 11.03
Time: 6.29
